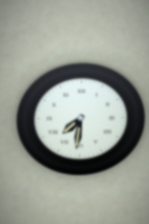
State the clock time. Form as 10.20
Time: 7.31
